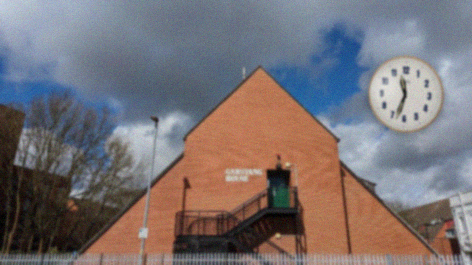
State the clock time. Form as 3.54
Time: 11.33
